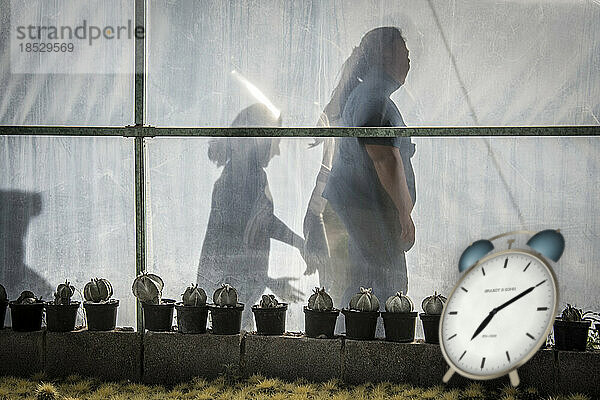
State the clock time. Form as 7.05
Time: 7.10
